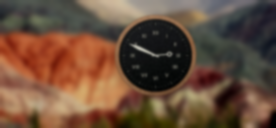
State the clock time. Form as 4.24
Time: 2.49
